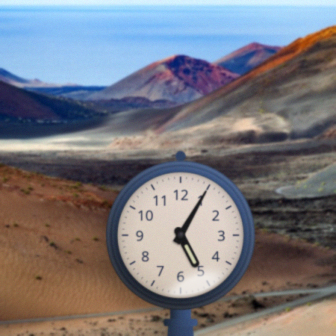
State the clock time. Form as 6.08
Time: 5.05
